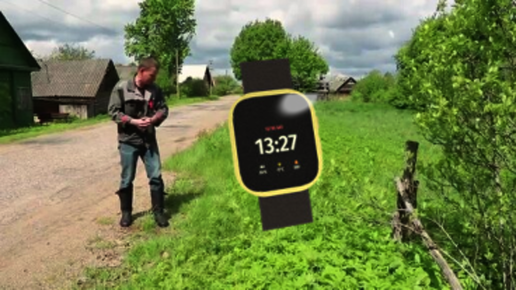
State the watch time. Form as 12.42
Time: 13.27
